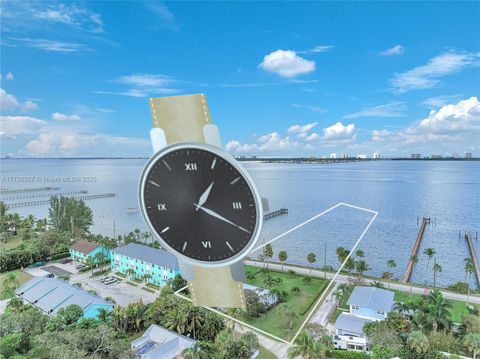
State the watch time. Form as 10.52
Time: 1.20
